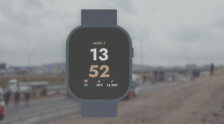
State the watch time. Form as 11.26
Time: 13.52
